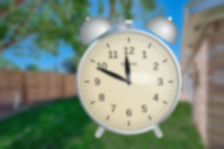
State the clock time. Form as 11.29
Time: 11.49
